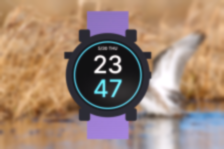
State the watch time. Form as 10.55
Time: 23.47
